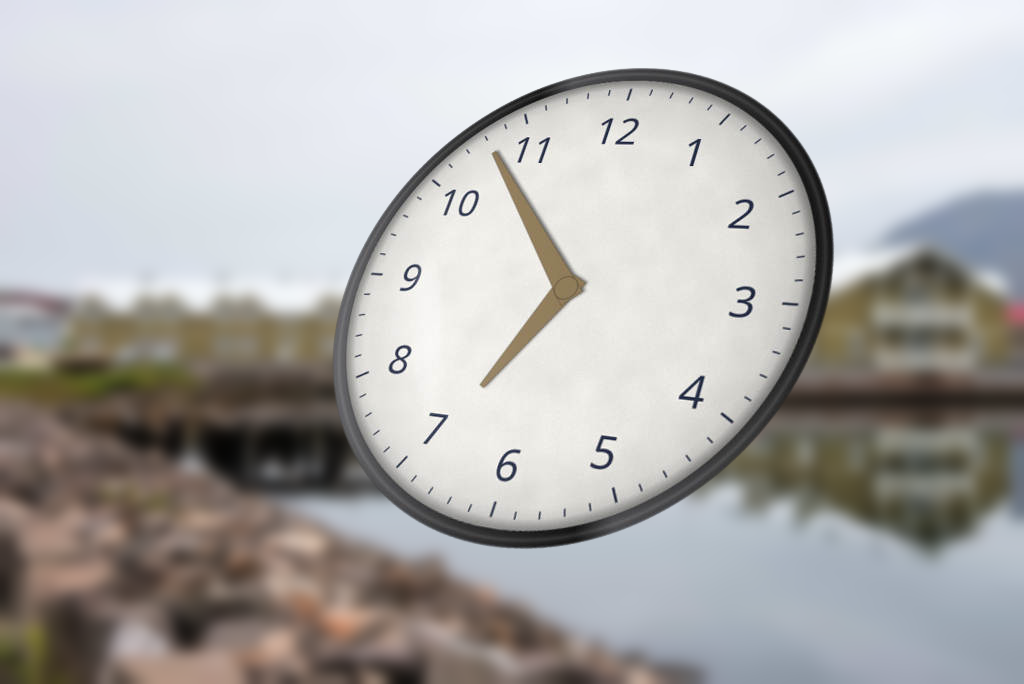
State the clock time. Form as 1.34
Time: 6.53
